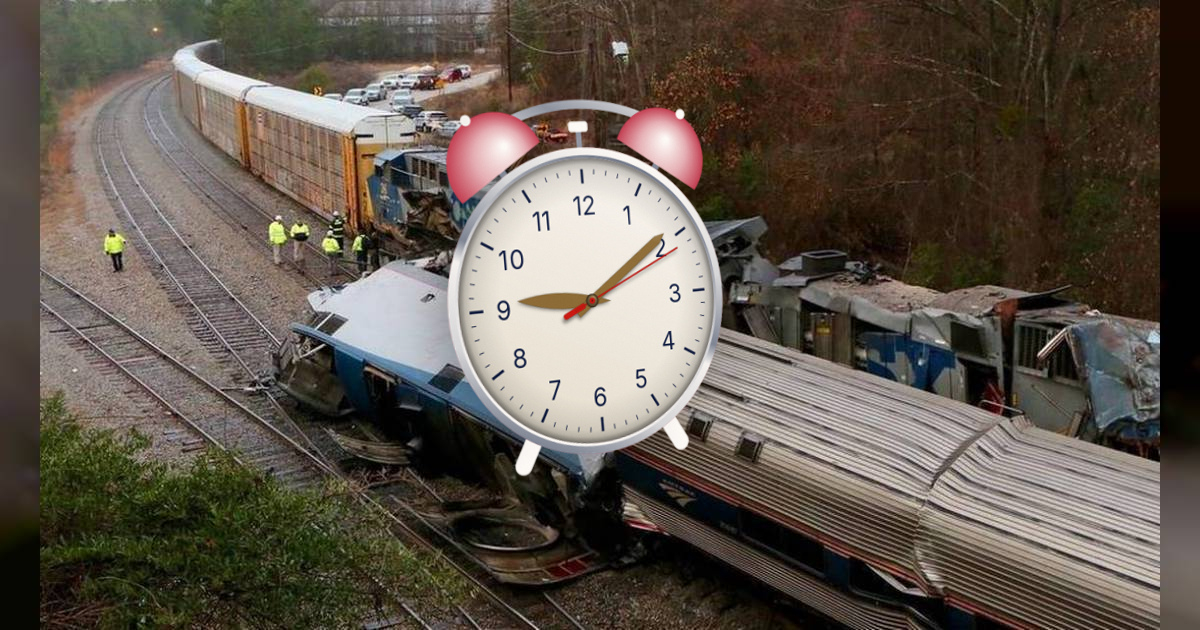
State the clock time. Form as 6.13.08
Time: 9.09.11
